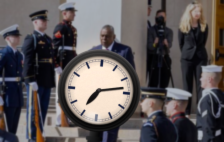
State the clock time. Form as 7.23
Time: 7.13
